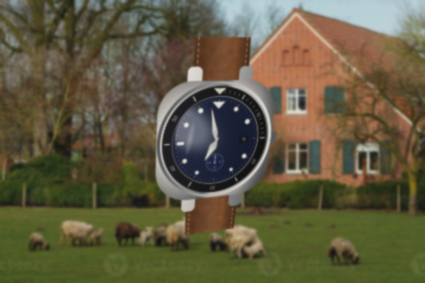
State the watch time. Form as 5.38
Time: 6.58
